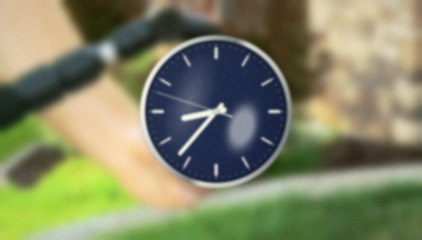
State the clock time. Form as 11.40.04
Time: 8.36.48
